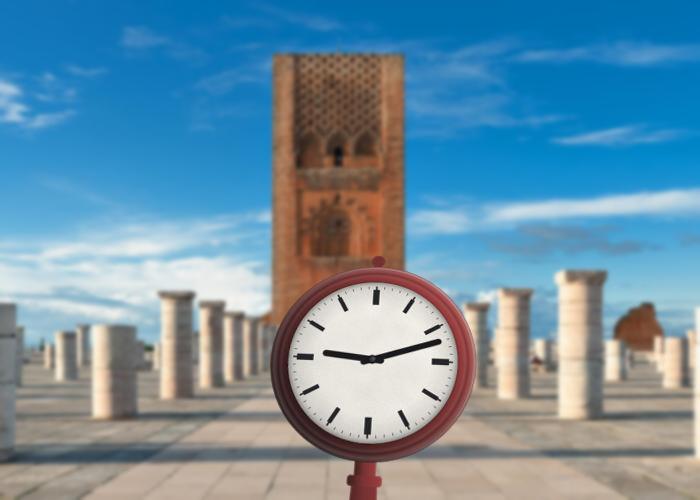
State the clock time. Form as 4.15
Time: 9.12
